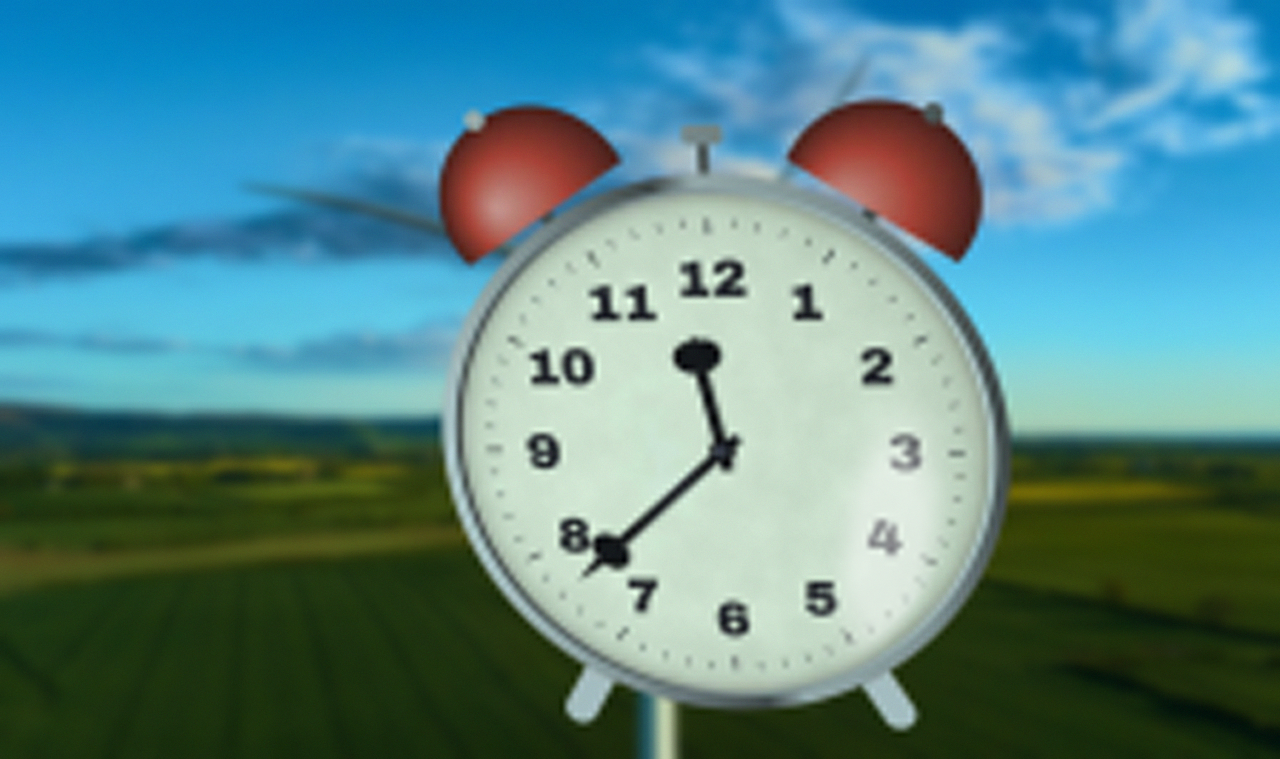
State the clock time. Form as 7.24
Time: 11.38
